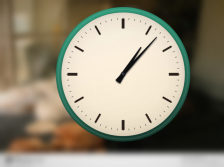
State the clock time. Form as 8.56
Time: 1.07
